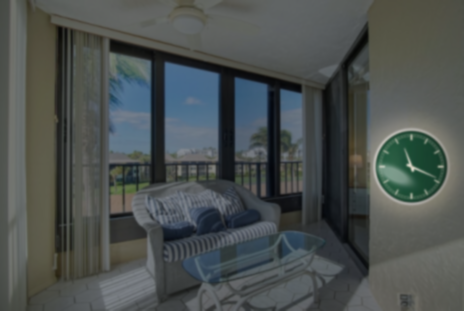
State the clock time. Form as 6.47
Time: 11.19
